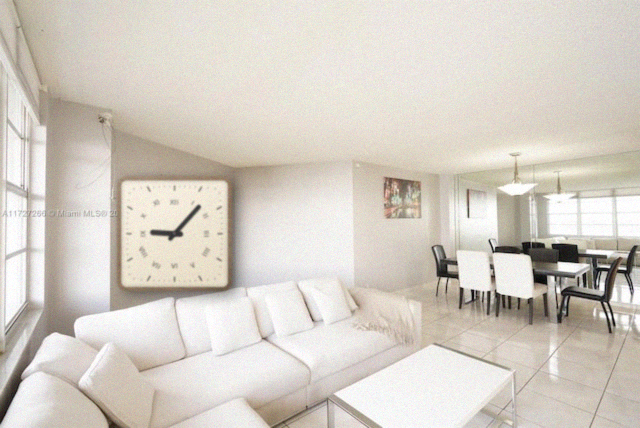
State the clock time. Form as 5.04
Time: 9.07
